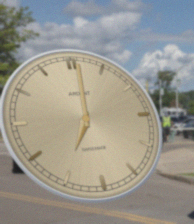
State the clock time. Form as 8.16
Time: 7.01
